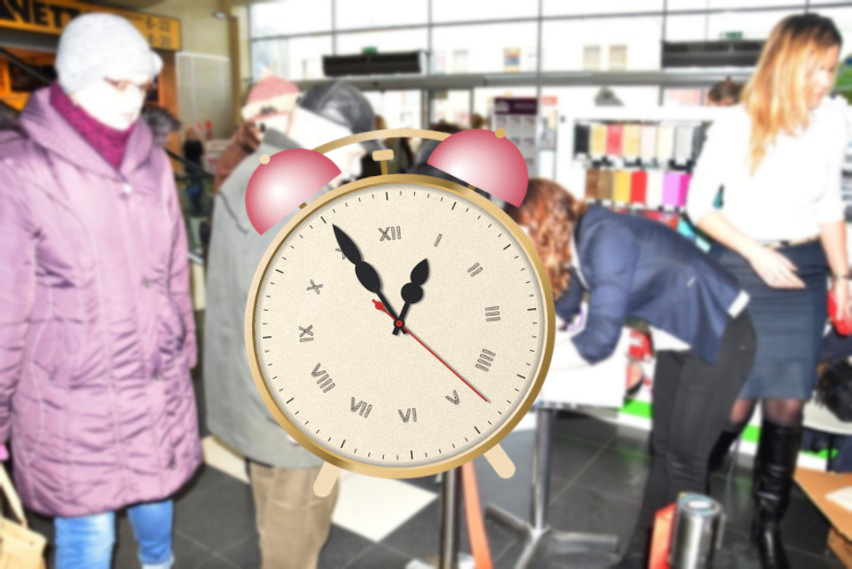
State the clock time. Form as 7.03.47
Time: 12.55.23
